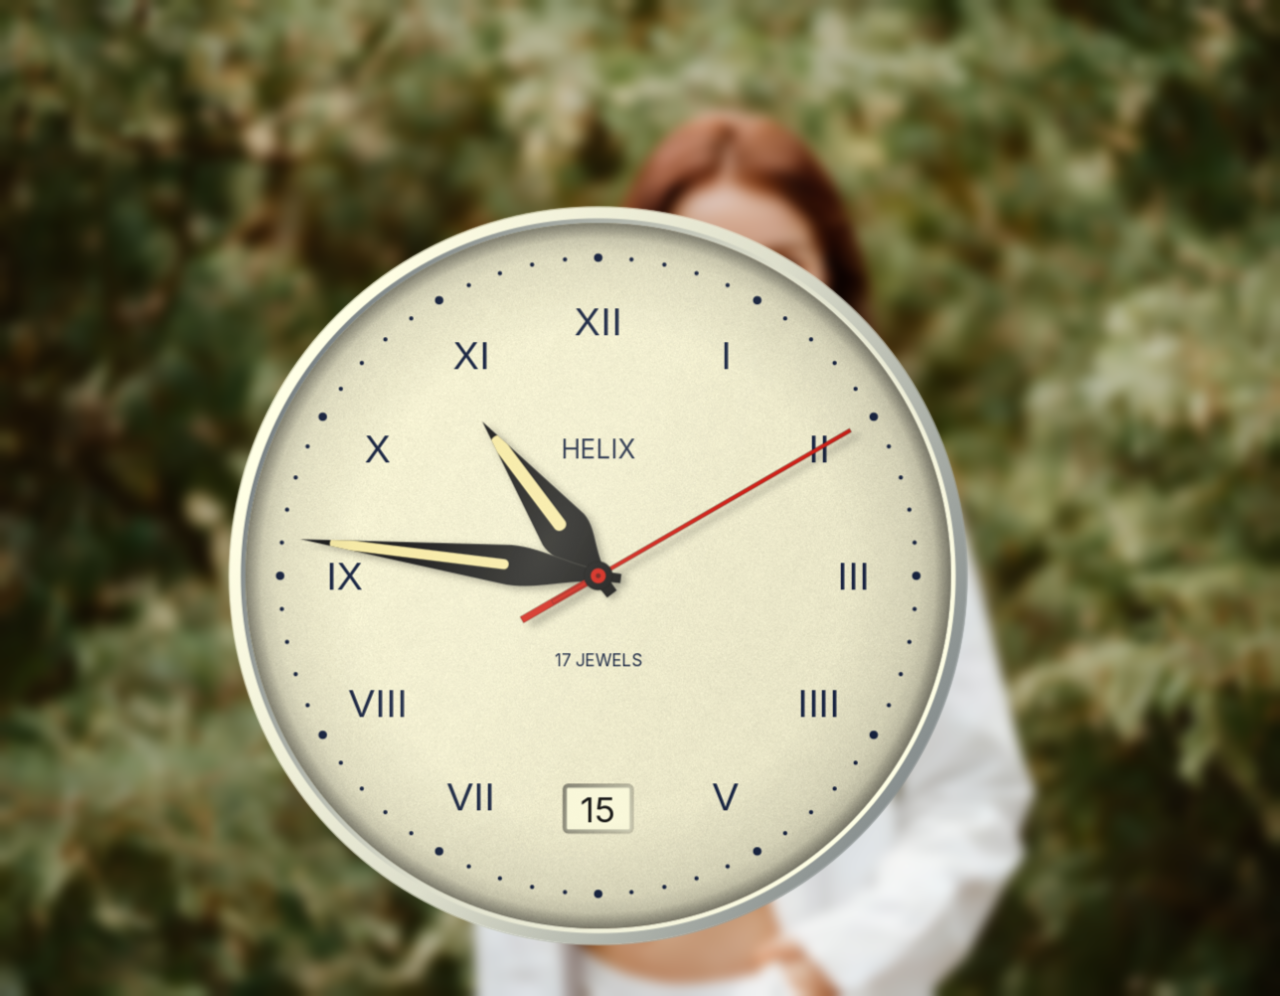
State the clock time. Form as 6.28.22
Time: 10.46.10
